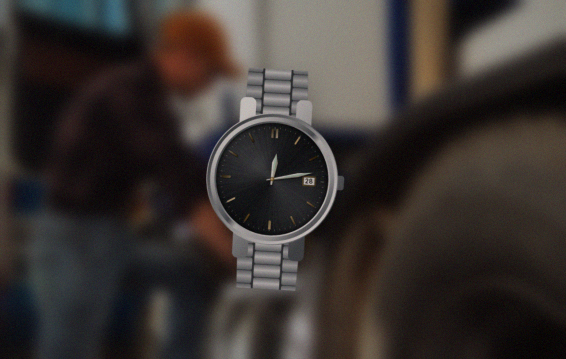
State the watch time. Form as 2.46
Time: 12.13
